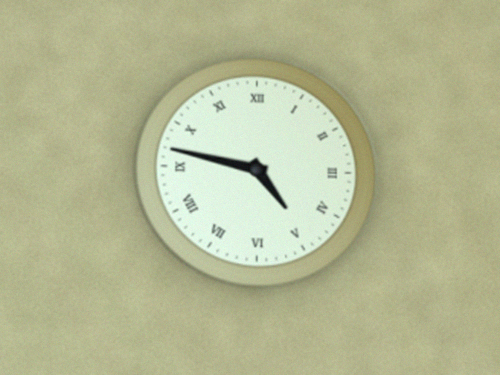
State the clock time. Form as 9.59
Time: 4.47
